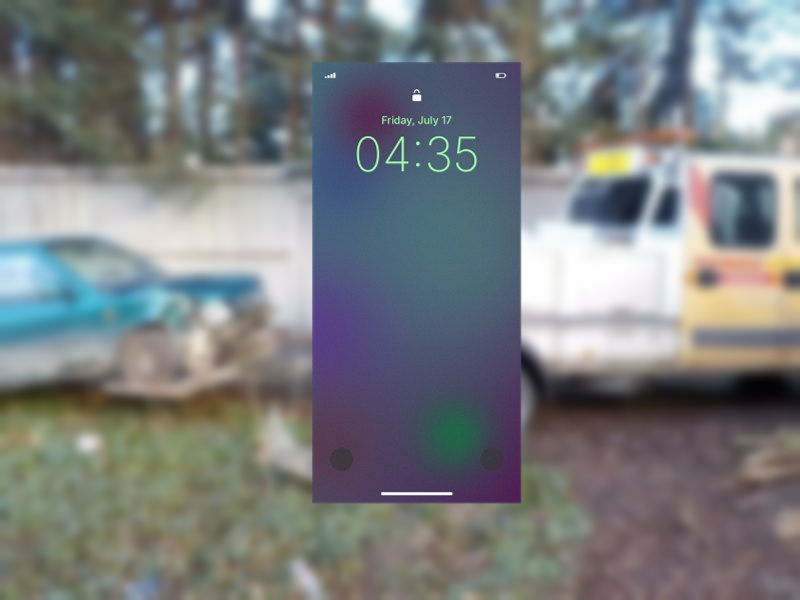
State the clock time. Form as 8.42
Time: 4.35
